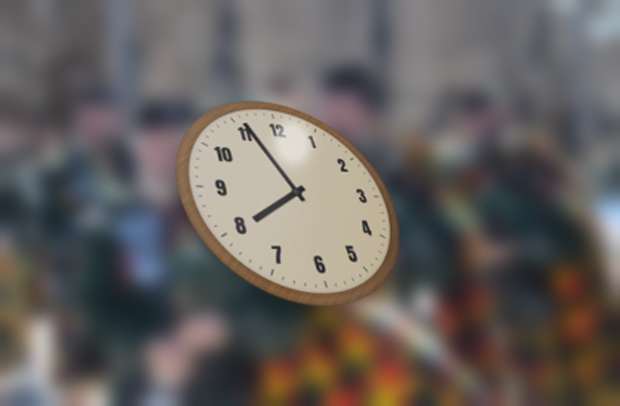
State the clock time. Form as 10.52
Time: 7.56
